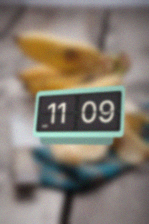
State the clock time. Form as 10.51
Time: 11.09
